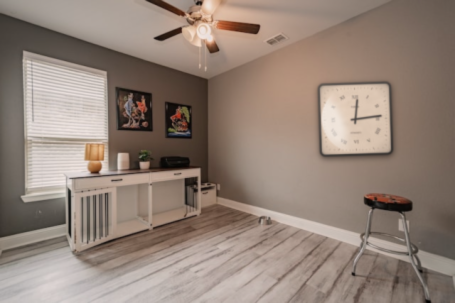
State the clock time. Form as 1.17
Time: 12.14
